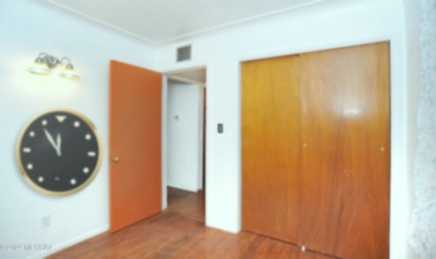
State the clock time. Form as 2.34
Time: 11.54
